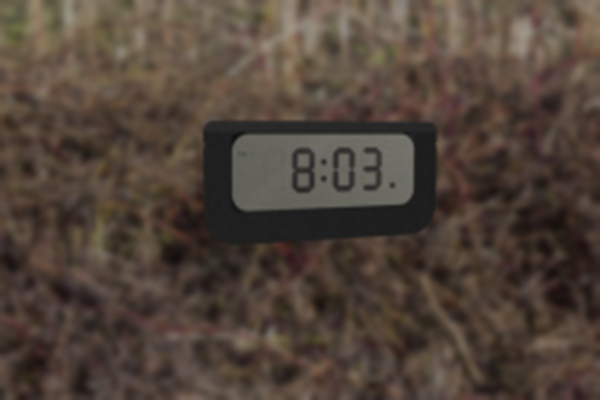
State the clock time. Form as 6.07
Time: 8.03
